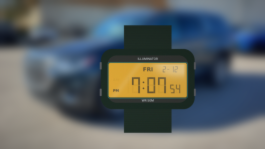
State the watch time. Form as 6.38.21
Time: 7.07.54
